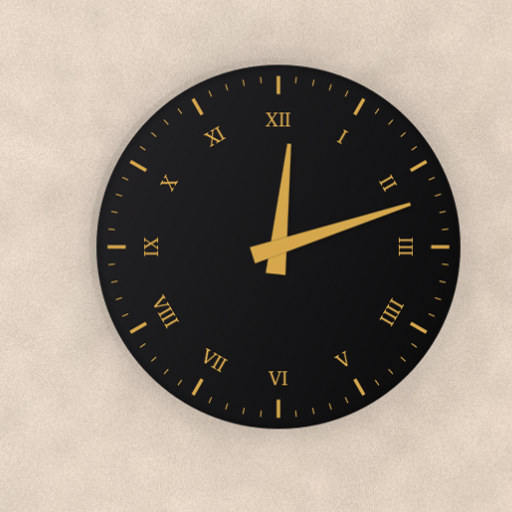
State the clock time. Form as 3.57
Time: 12.12
